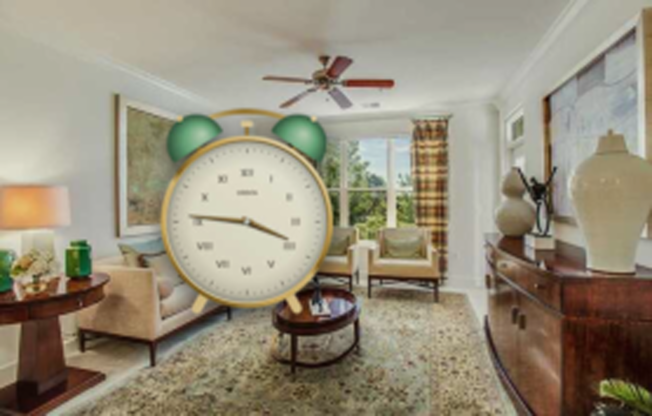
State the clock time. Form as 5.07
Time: 3.46
